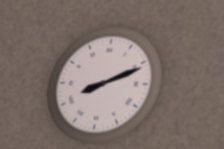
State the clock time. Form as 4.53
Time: 8.11
